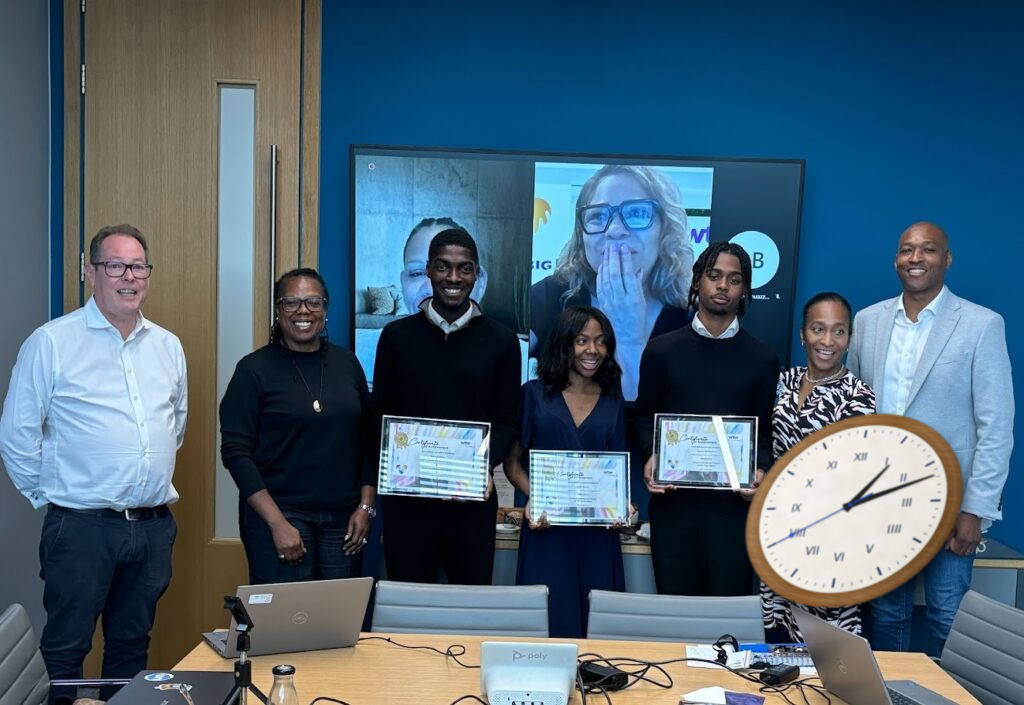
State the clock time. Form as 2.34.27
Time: 1.11.40
